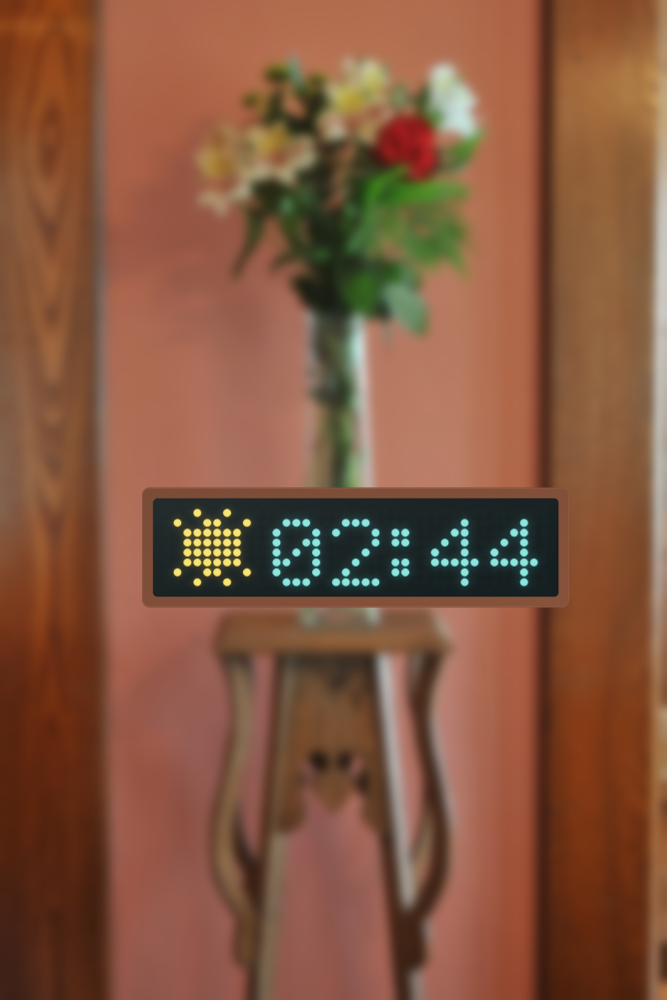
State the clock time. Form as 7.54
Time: 2.44
